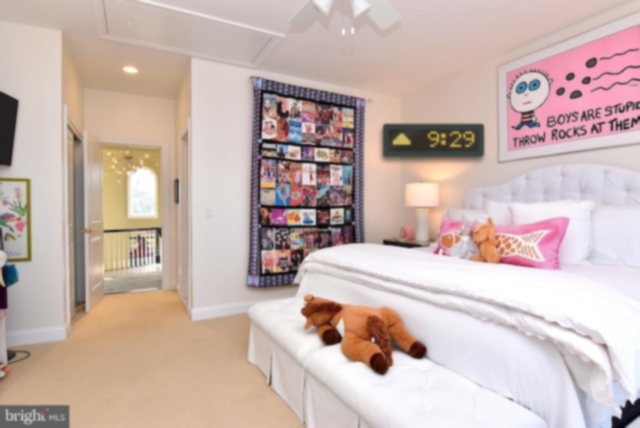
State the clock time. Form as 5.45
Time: 9.29
